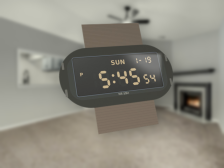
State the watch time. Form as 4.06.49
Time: 5.45.54
